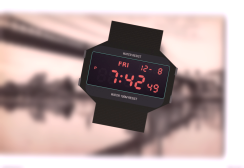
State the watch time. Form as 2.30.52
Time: 7.42.49
